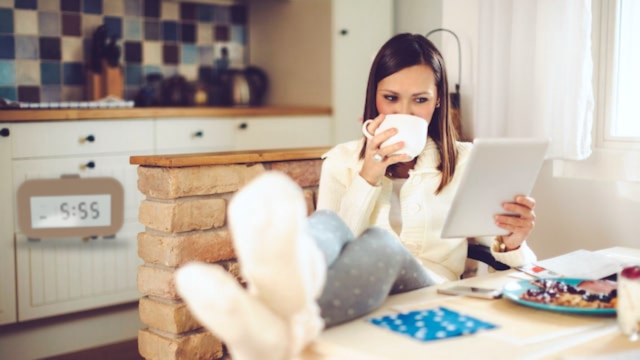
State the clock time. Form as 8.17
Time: 5.55
